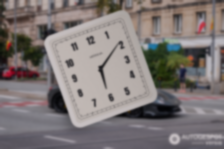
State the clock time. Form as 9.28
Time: 6.09
